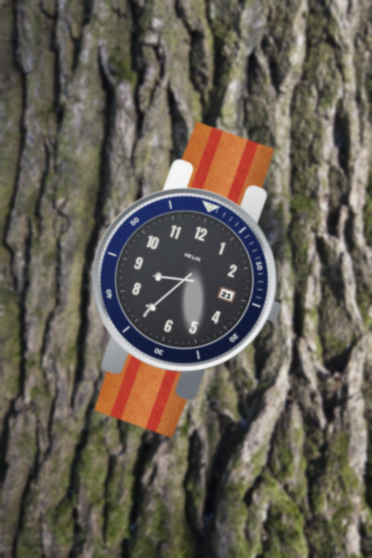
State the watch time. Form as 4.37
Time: 8.35
